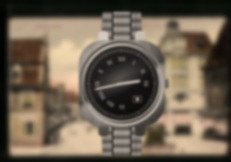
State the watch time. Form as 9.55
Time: 2.43
